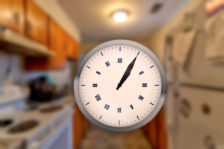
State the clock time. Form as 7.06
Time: 1.05
